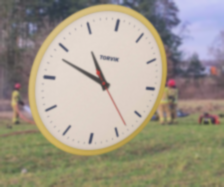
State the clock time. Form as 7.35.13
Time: 10.48.23
